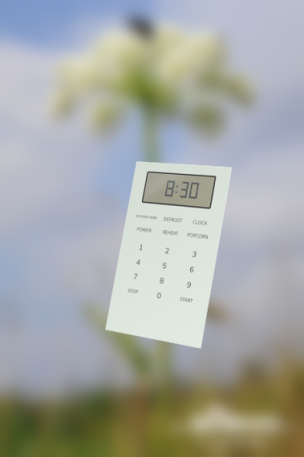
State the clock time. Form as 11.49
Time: 8.30
